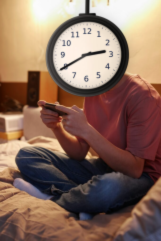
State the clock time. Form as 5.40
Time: 2.40
